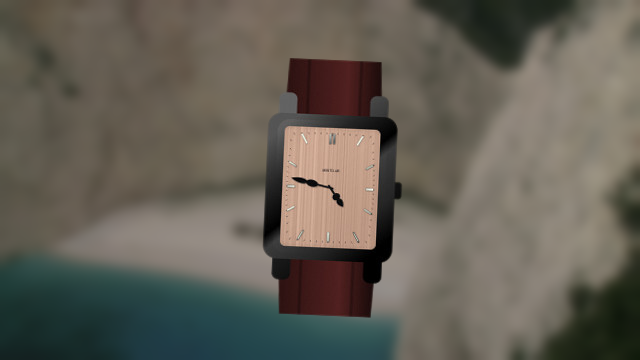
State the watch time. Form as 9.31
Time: 4.47
